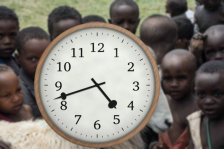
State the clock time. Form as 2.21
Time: 4.42
